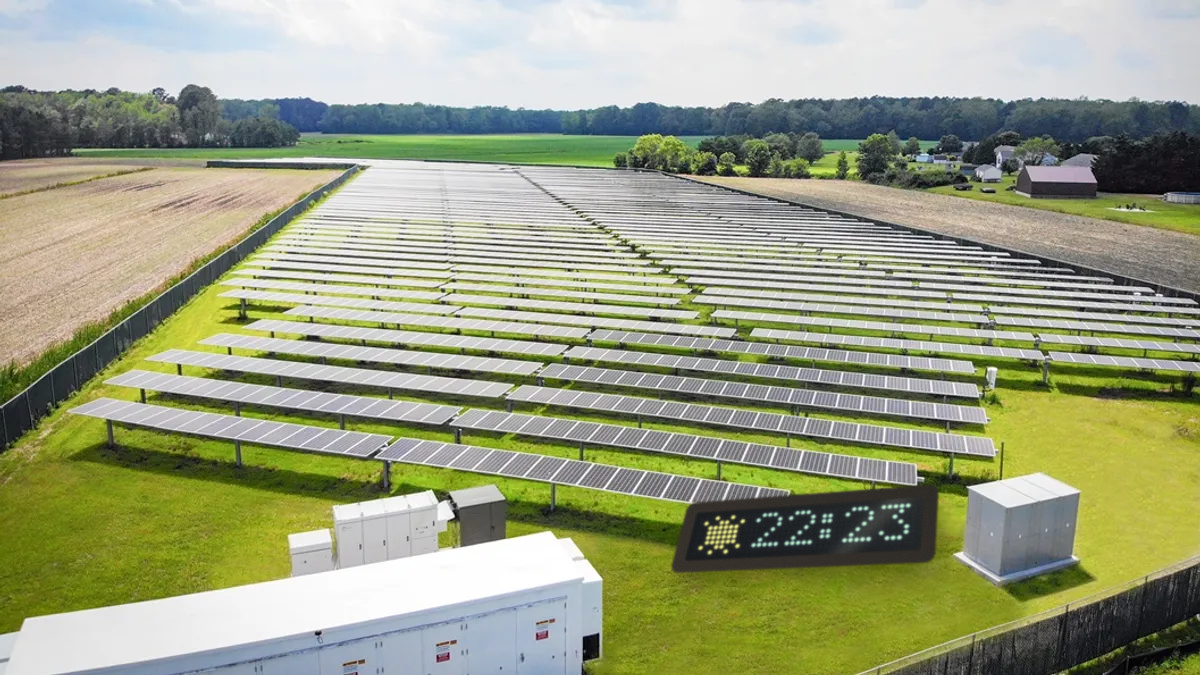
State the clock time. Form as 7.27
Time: 22.23
